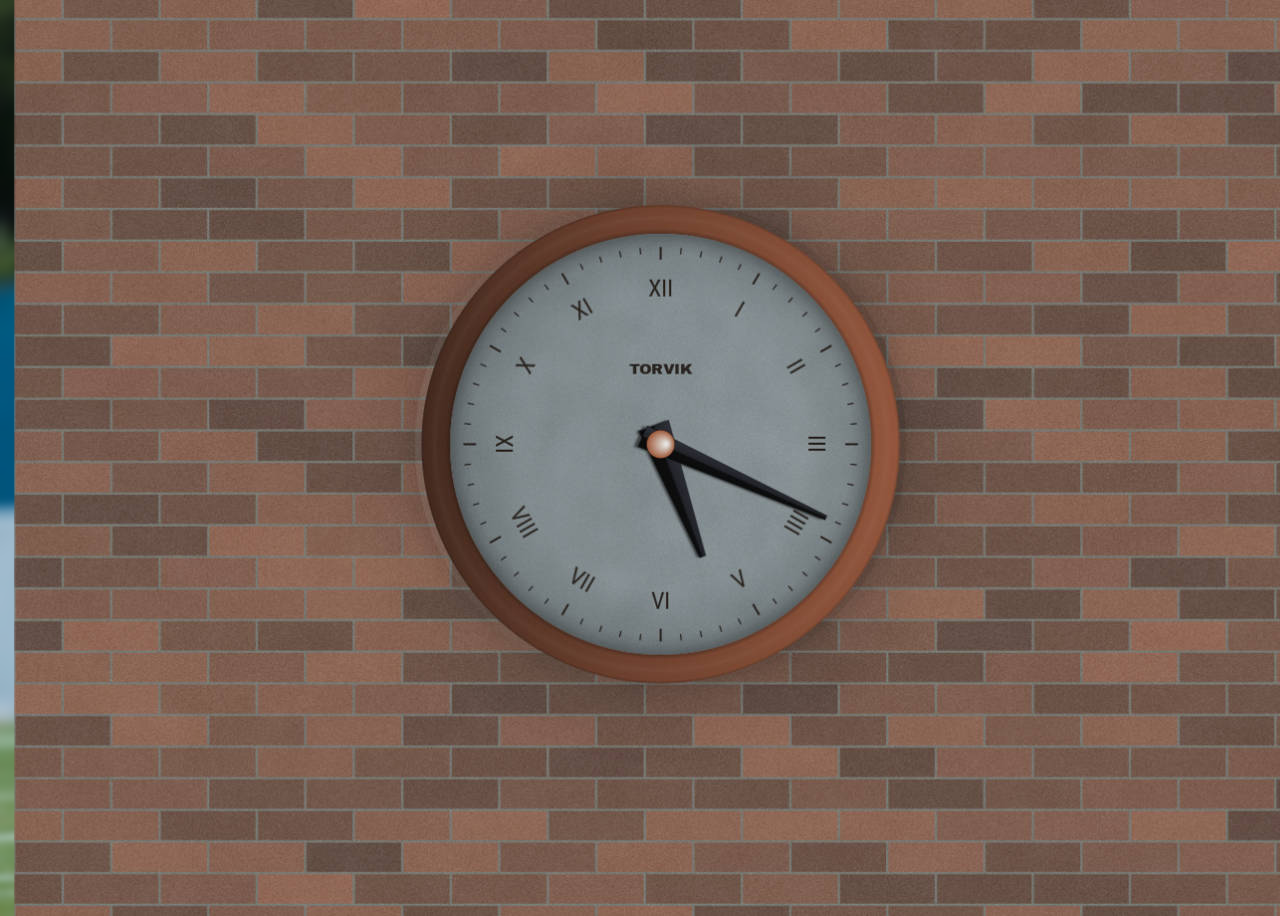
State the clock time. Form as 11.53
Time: 5.19
